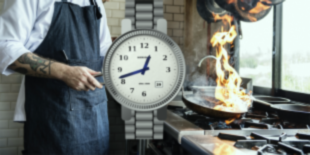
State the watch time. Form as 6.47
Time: 12.42
